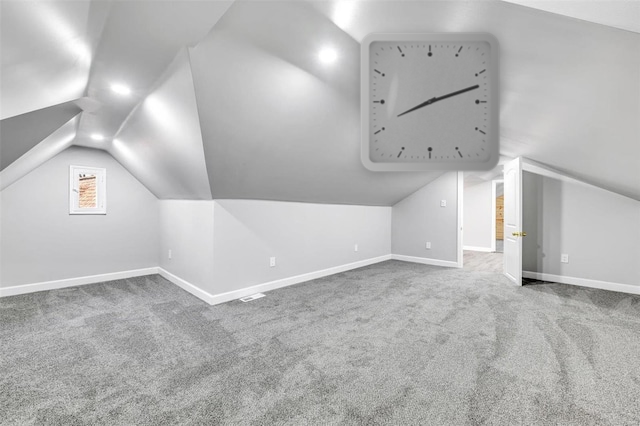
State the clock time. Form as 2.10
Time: 8.12
